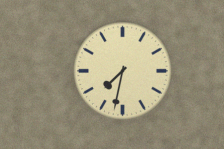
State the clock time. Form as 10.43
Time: 7.32
